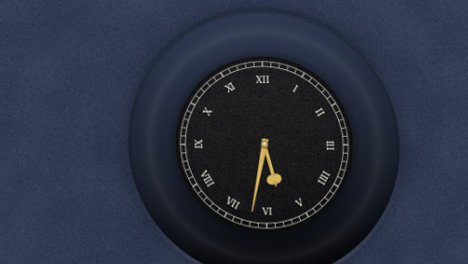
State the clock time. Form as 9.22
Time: 5.32
